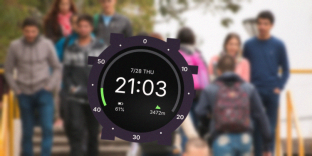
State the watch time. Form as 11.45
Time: 21.03
